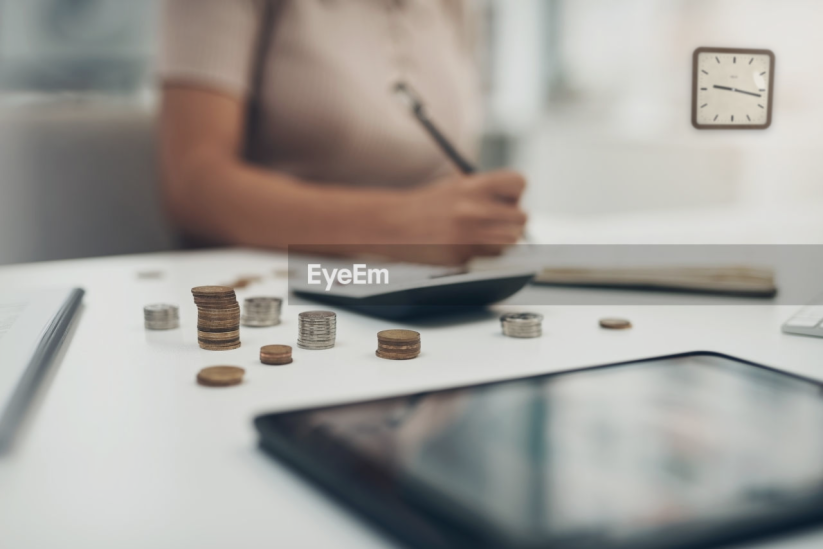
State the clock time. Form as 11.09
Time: 9.17
